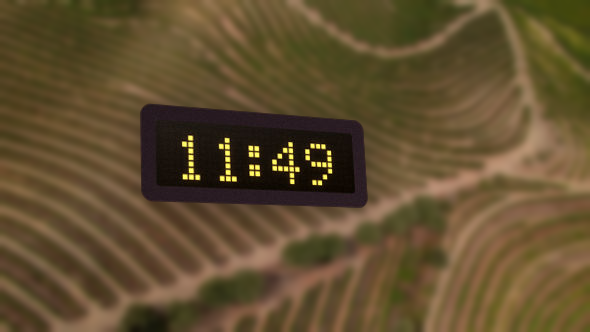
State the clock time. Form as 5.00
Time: 11.49
